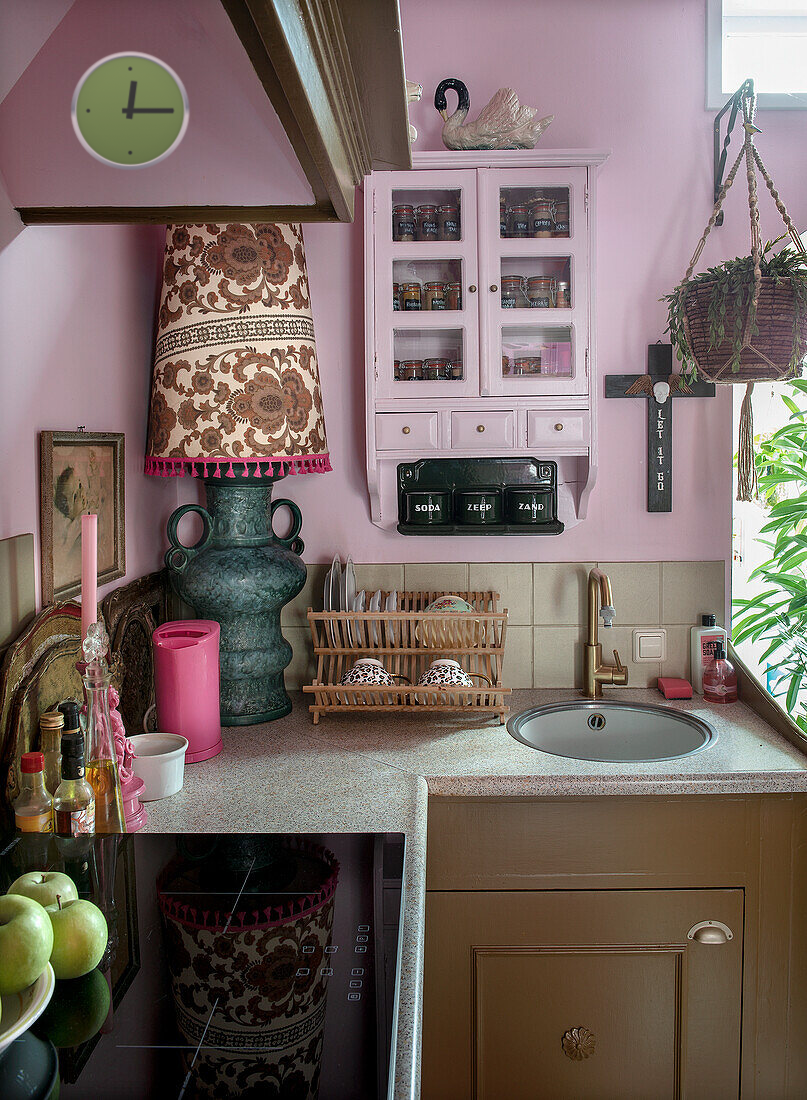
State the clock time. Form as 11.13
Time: 12.15
